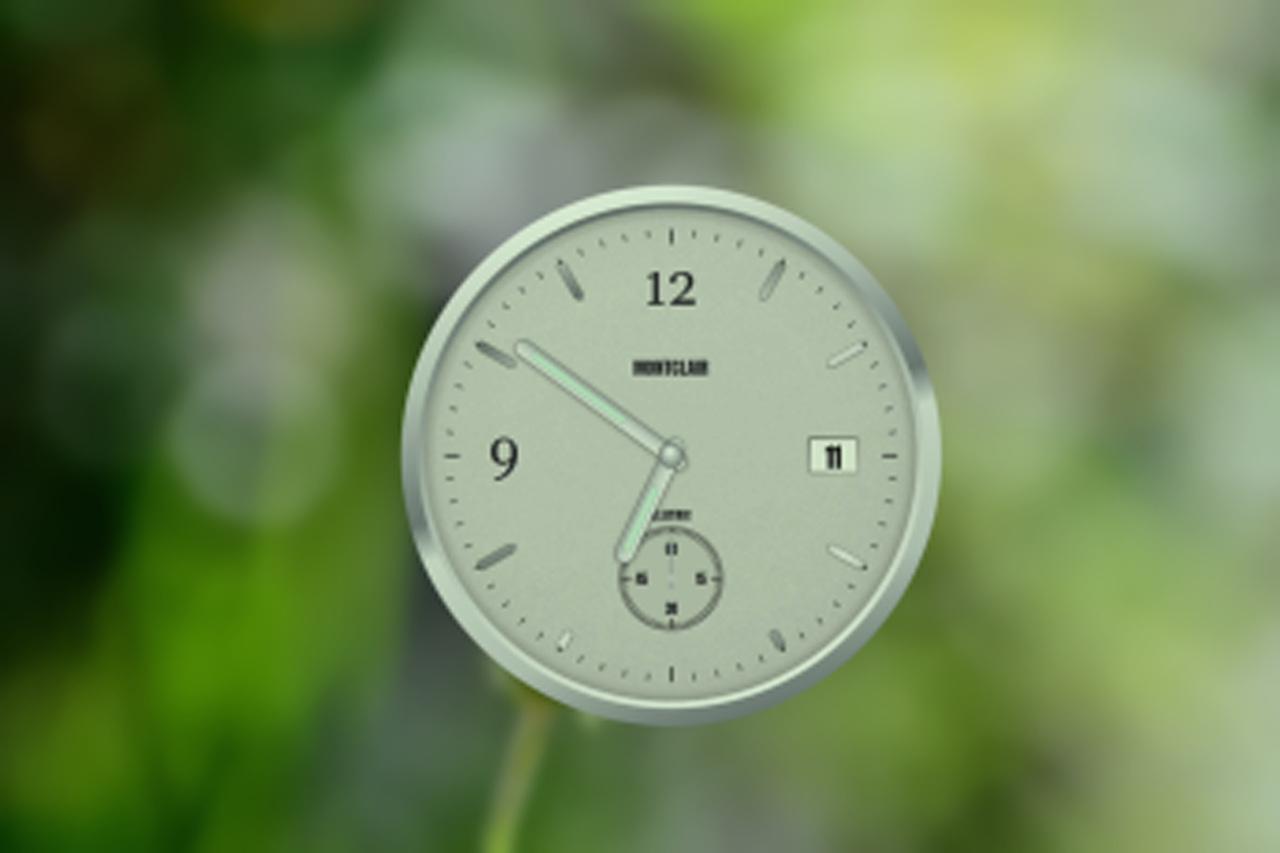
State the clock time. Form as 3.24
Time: 6.51
